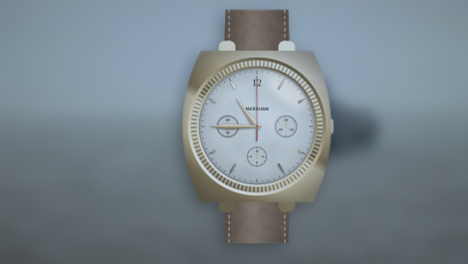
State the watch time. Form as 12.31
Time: 10.45
